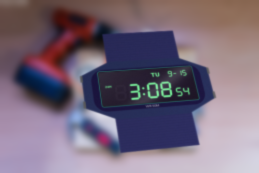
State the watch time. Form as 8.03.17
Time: 3.08.54
